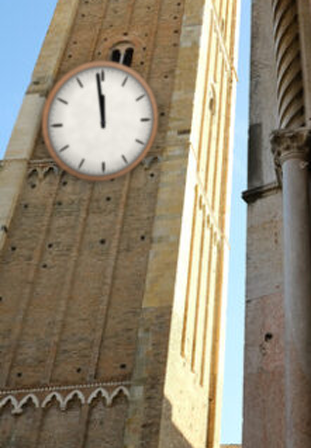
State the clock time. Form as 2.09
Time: 11.59
